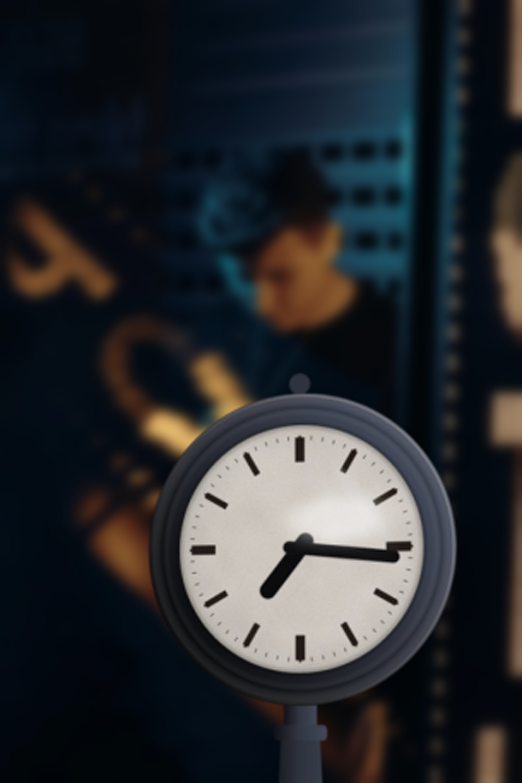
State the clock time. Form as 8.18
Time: 7.16
